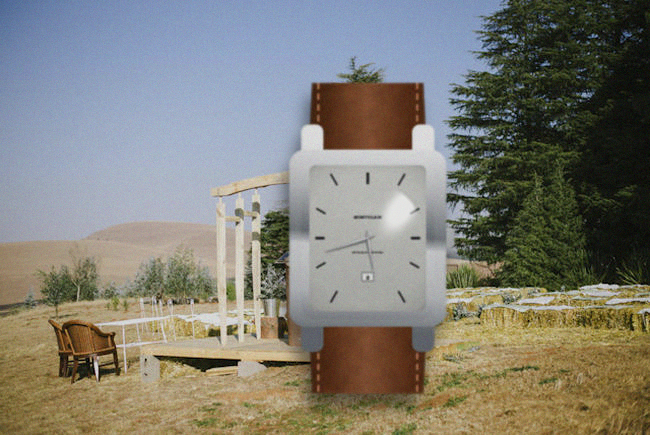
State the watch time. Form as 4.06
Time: 5.42
